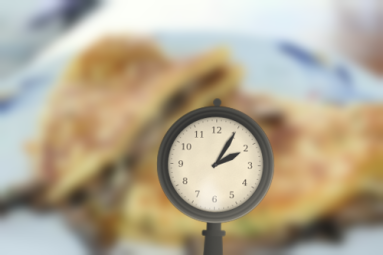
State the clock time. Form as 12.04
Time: 2.05
